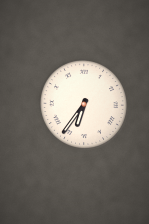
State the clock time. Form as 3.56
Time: 6.36
